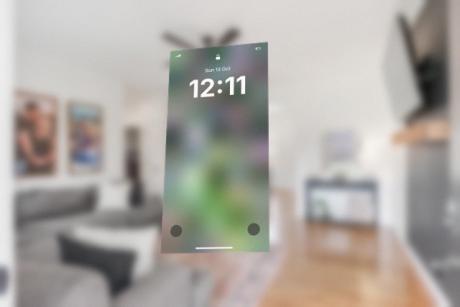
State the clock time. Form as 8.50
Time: 12.11
